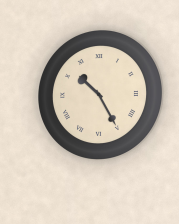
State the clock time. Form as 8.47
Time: 10.25
